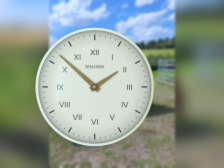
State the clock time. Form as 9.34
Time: 1.52
